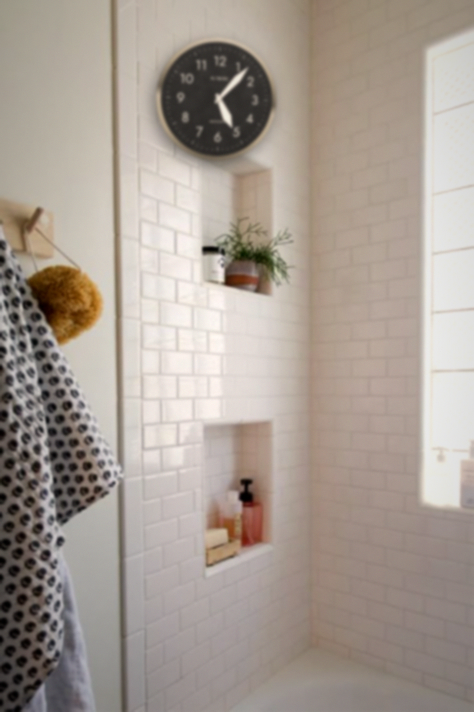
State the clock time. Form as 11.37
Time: 5.07
